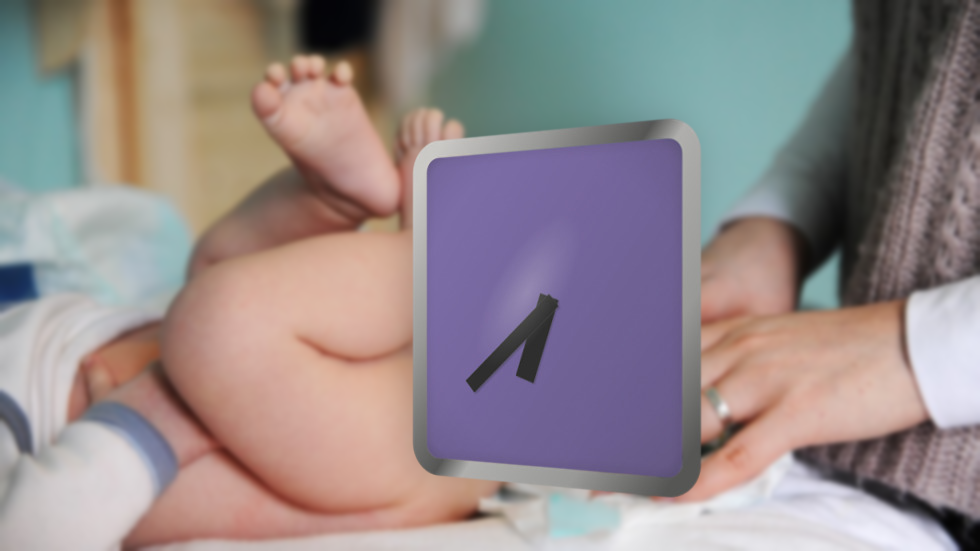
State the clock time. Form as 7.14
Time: 6.38
